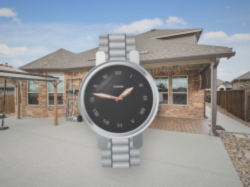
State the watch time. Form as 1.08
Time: 1.47
